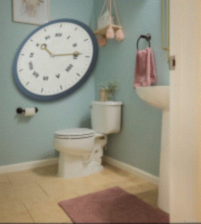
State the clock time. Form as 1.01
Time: 10.14
